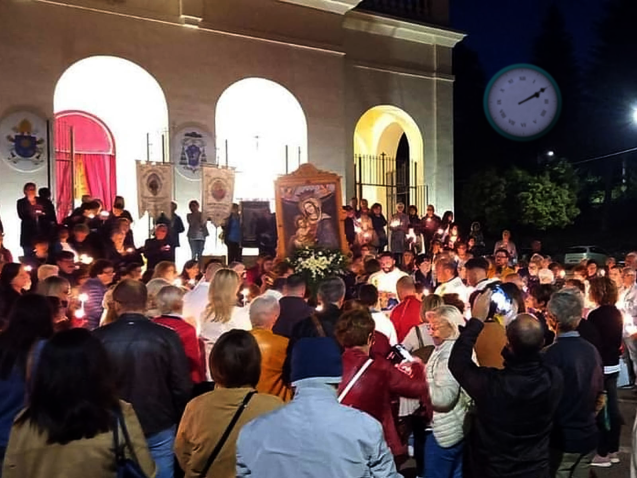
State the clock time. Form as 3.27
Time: 2.10
